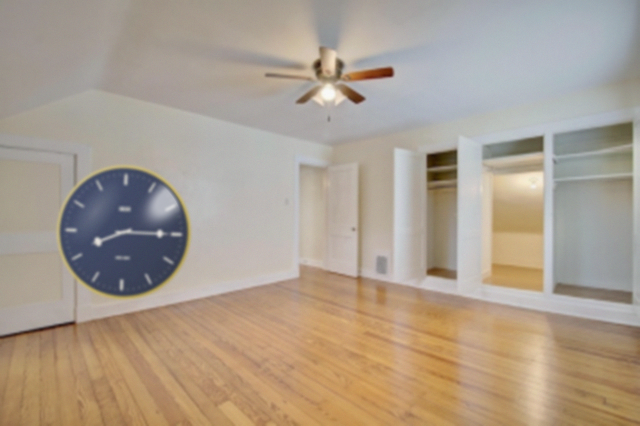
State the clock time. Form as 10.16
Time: 8.15
